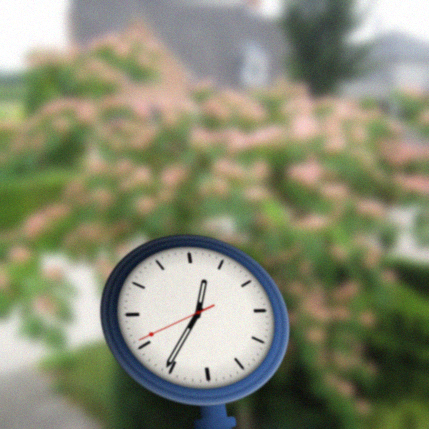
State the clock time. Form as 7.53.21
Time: 12.35.41
